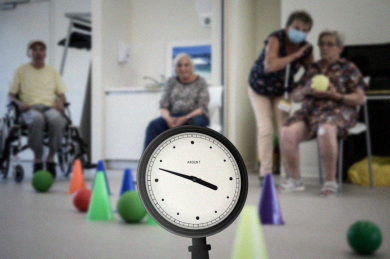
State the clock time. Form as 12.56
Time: 3.48
